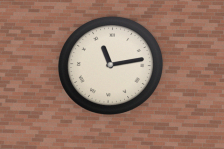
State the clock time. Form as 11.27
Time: 11.13
